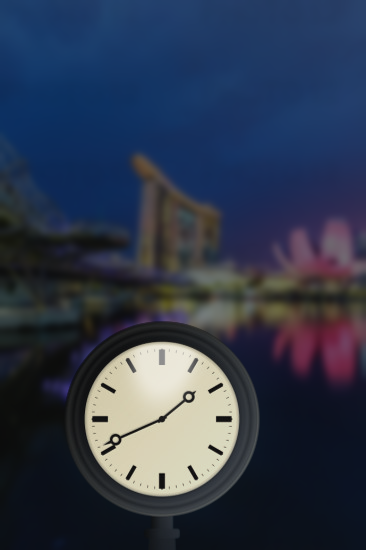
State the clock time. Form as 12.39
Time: 1.41
